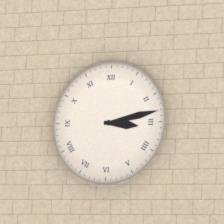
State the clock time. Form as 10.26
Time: 3.13
